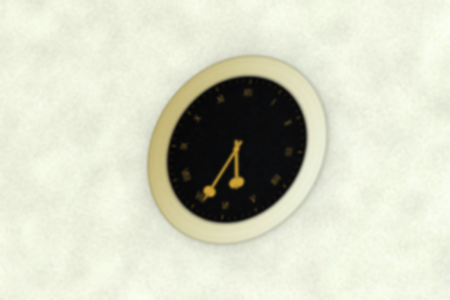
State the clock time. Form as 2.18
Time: 5.34
